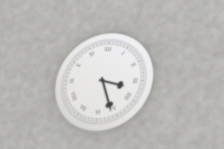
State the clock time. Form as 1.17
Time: 3.26
